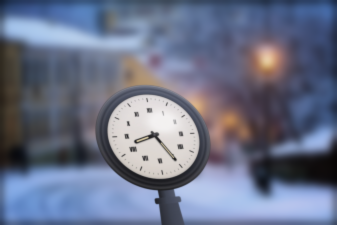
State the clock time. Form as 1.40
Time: 8.25
